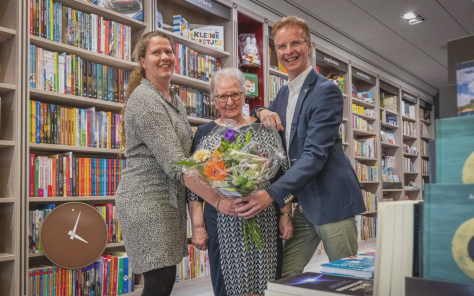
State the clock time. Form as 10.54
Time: 4.03
